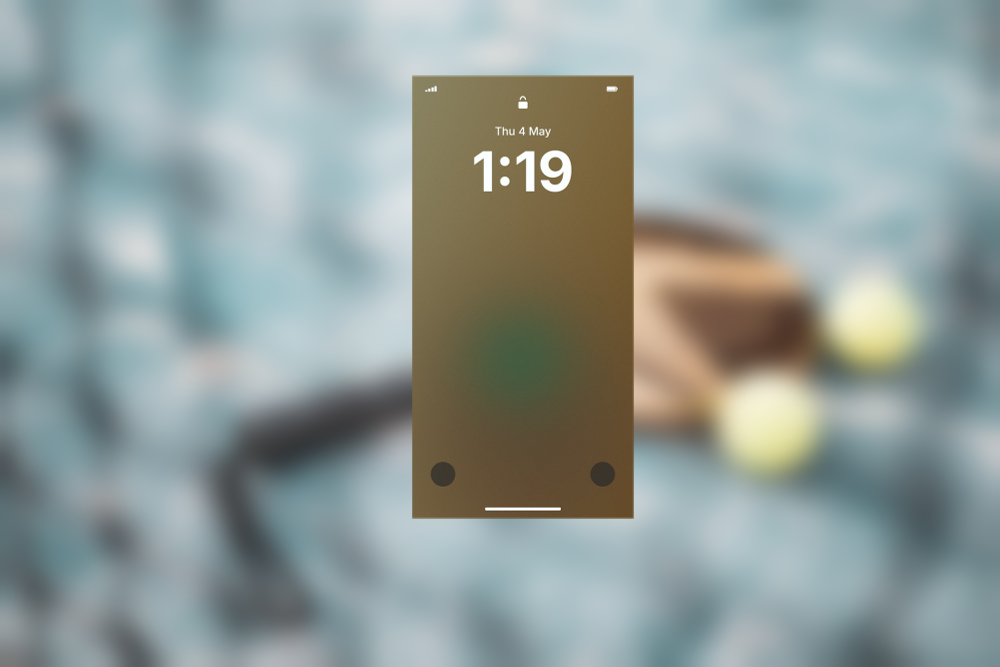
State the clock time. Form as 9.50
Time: 1.19
